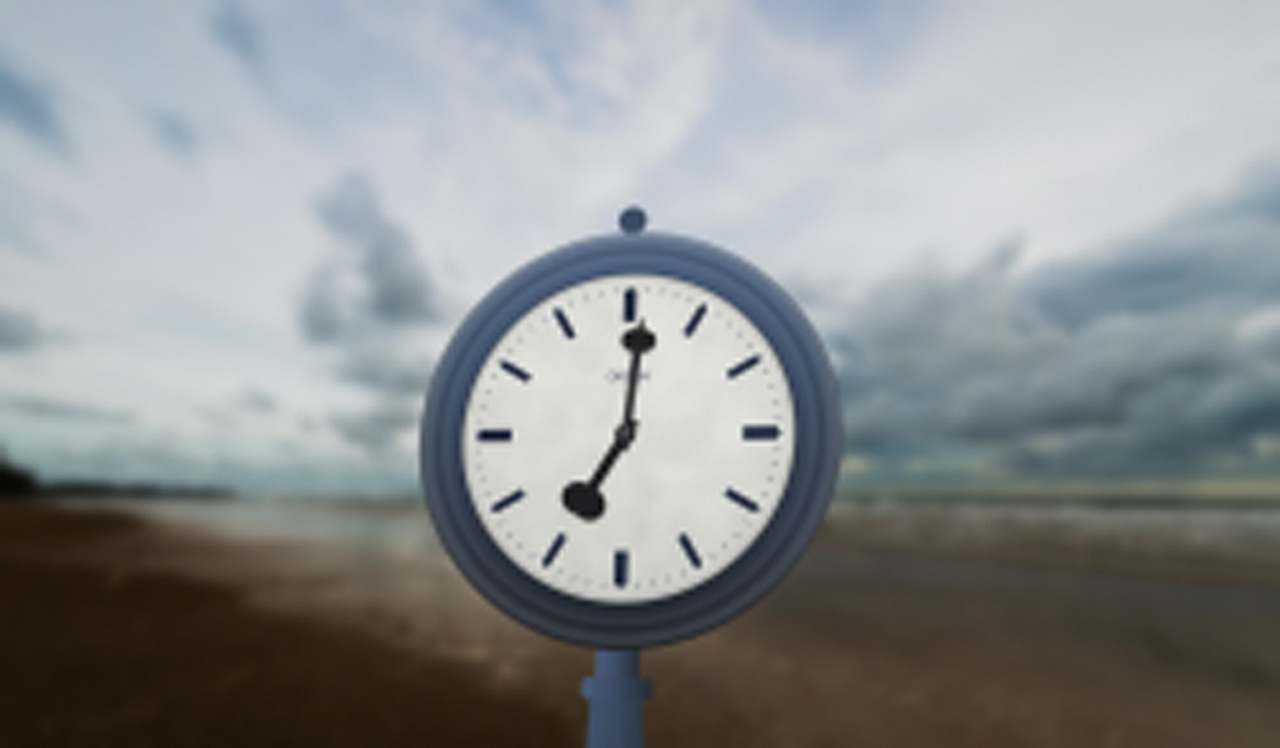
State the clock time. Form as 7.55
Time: 7.01
